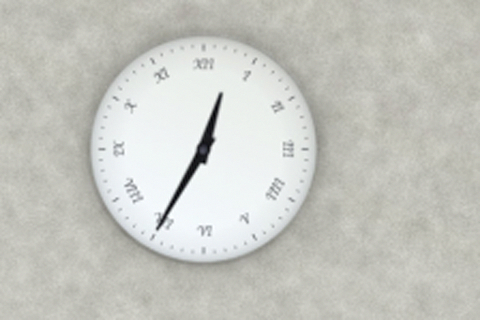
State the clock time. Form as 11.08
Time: 12.35
